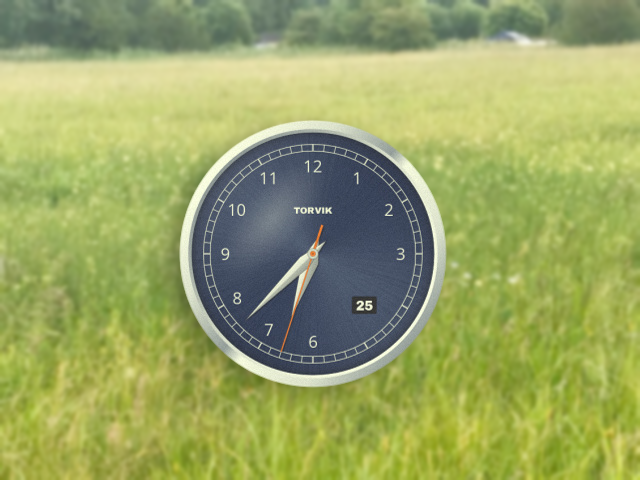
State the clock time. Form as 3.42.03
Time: 6.37.33
